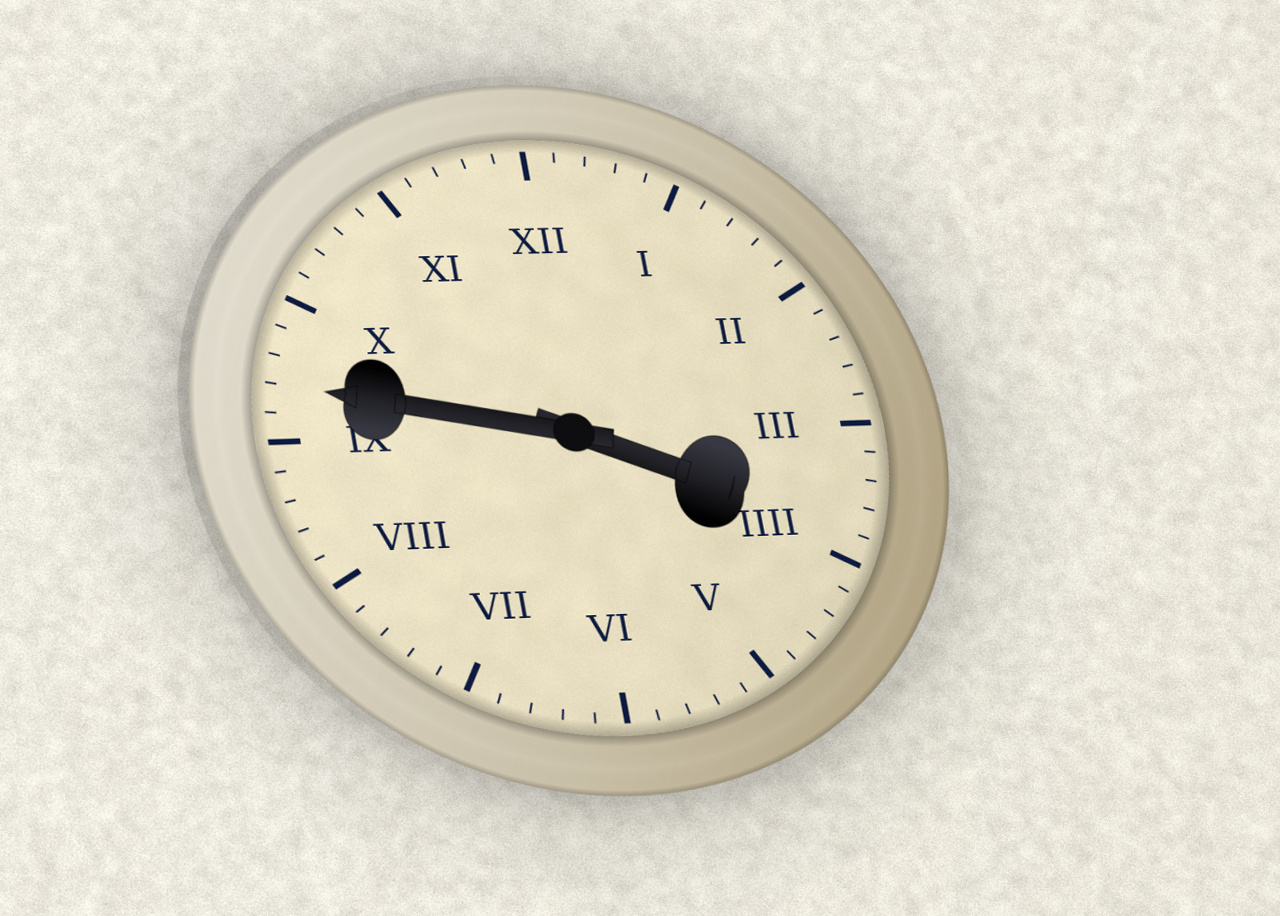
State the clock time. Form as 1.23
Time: 3.47
